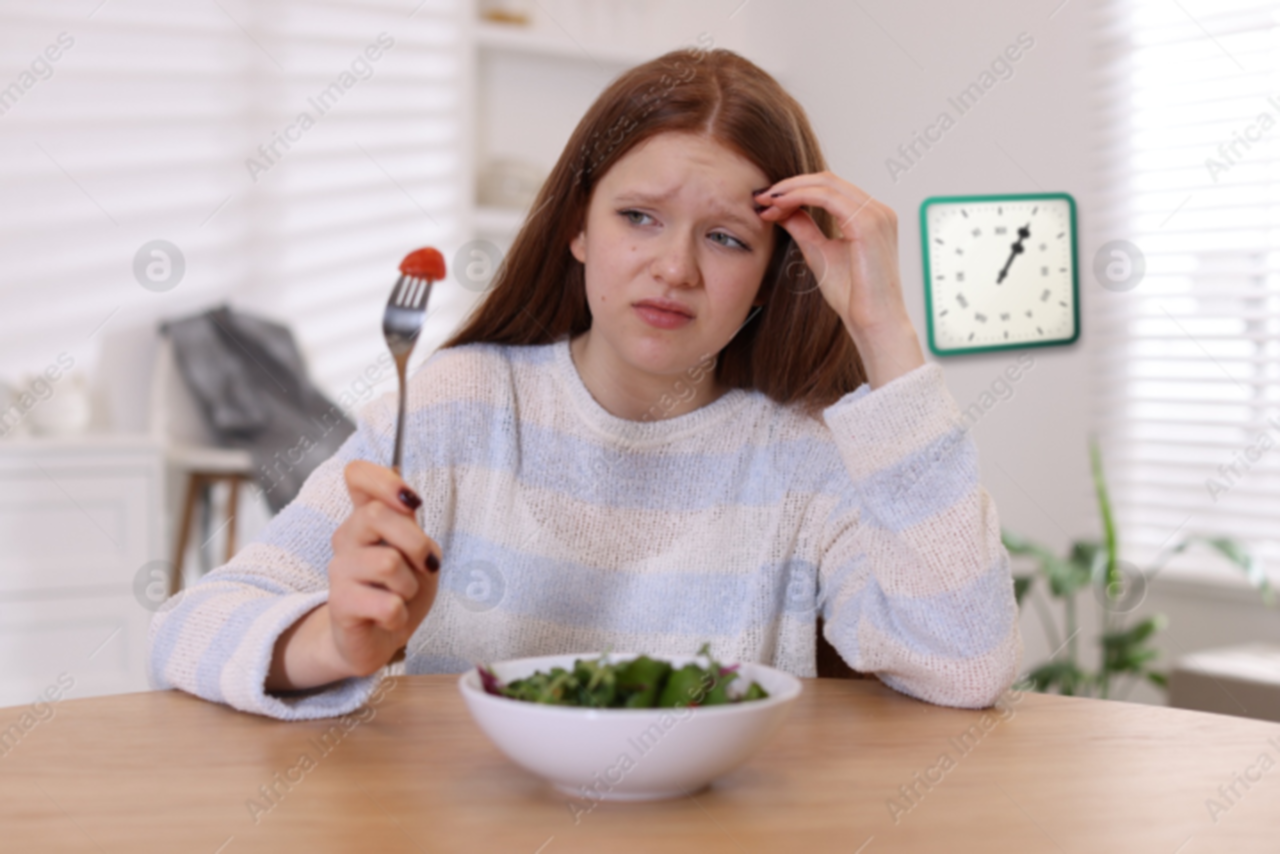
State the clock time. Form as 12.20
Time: 1.05
